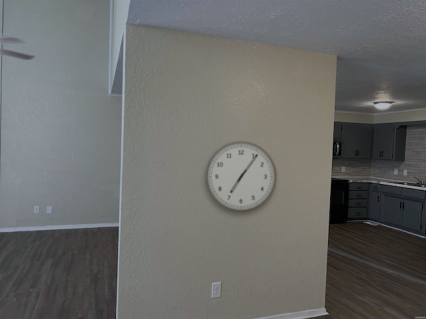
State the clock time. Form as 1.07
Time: 7.06
